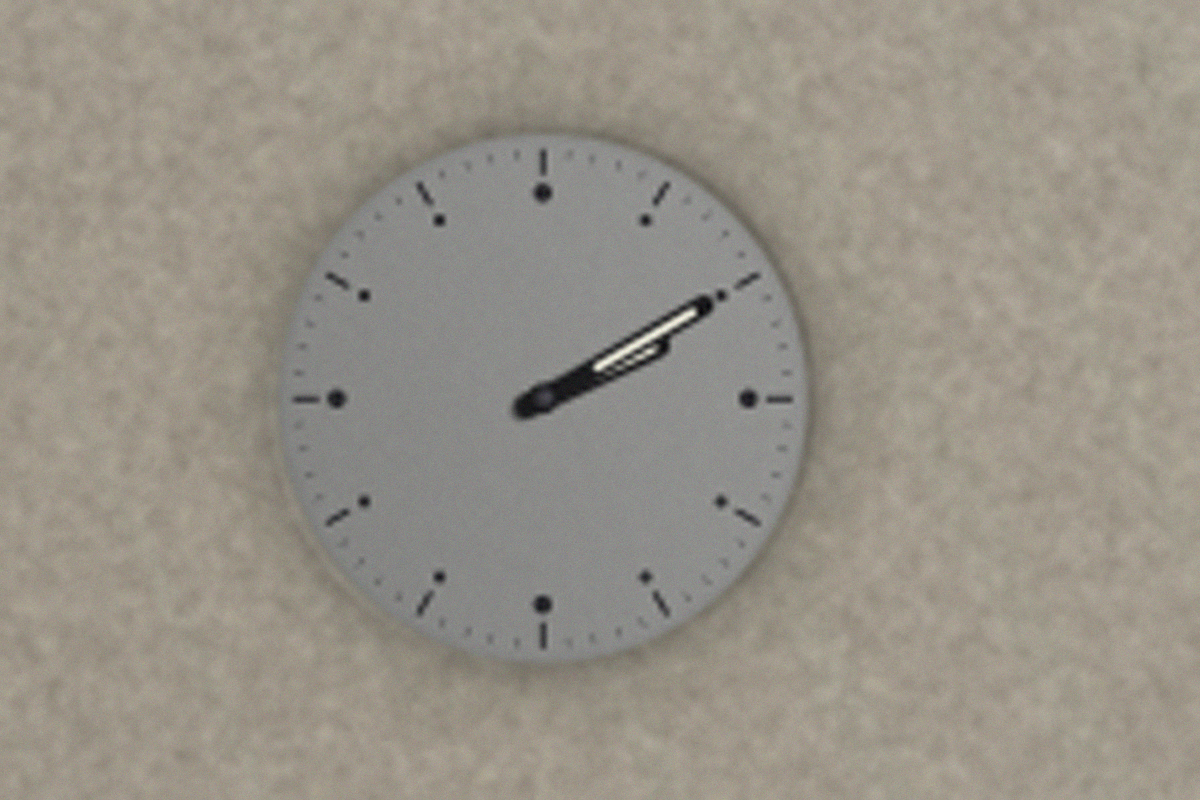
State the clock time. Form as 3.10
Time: 2.10
